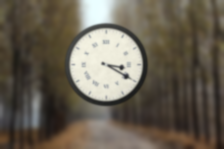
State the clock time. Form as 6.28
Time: 3.20
